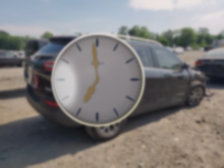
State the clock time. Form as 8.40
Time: 6.59
